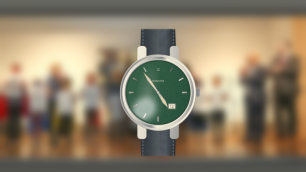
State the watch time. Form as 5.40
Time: 4.54
